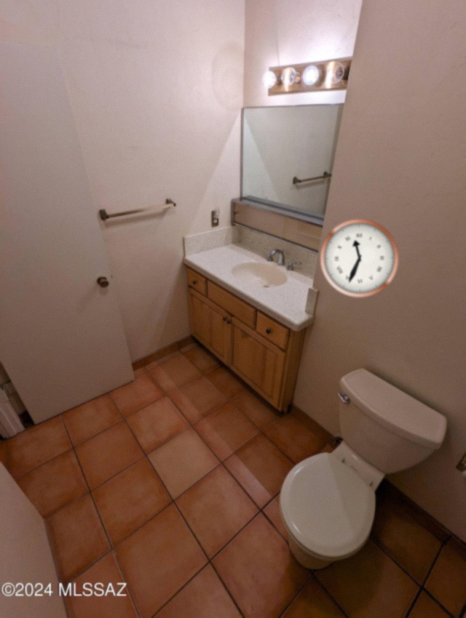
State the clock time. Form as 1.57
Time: 11.34
